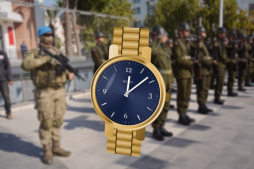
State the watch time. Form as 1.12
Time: 12.08
